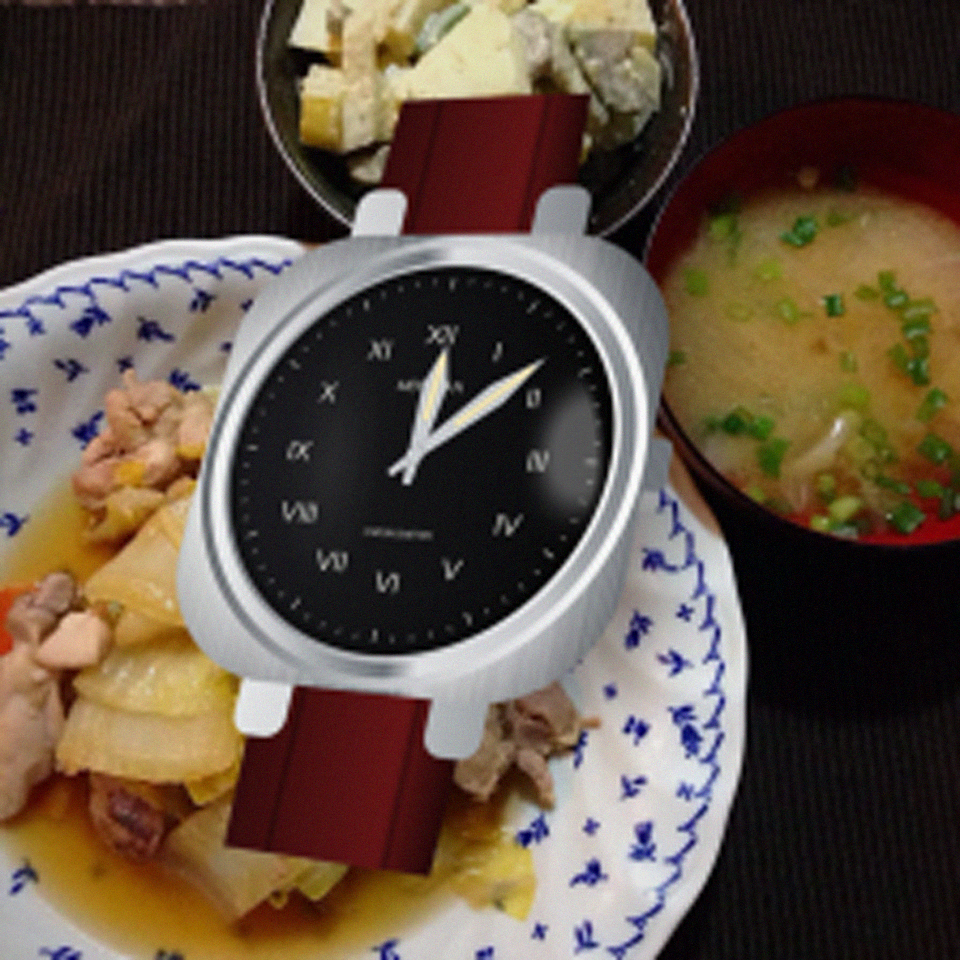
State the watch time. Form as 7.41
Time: 12.08
